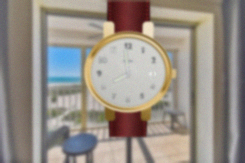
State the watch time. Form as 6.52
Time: 7.59
